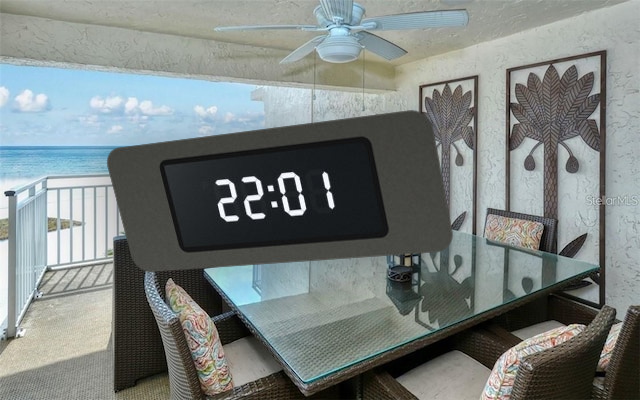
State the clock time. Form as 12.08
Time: 22.01
